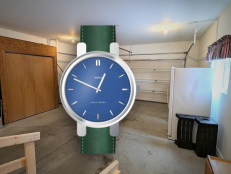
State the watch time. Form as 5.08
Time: 12.49
